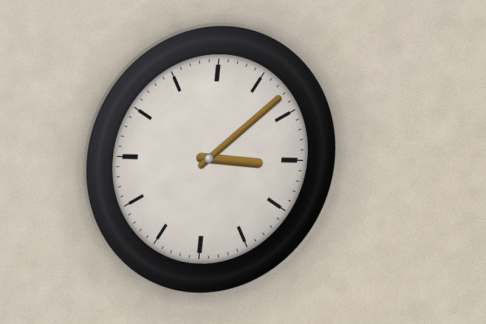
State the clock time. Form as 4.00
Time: 3.08
